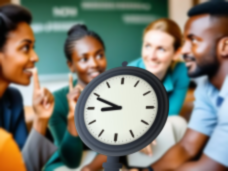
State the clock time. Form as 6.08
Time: 8.49
